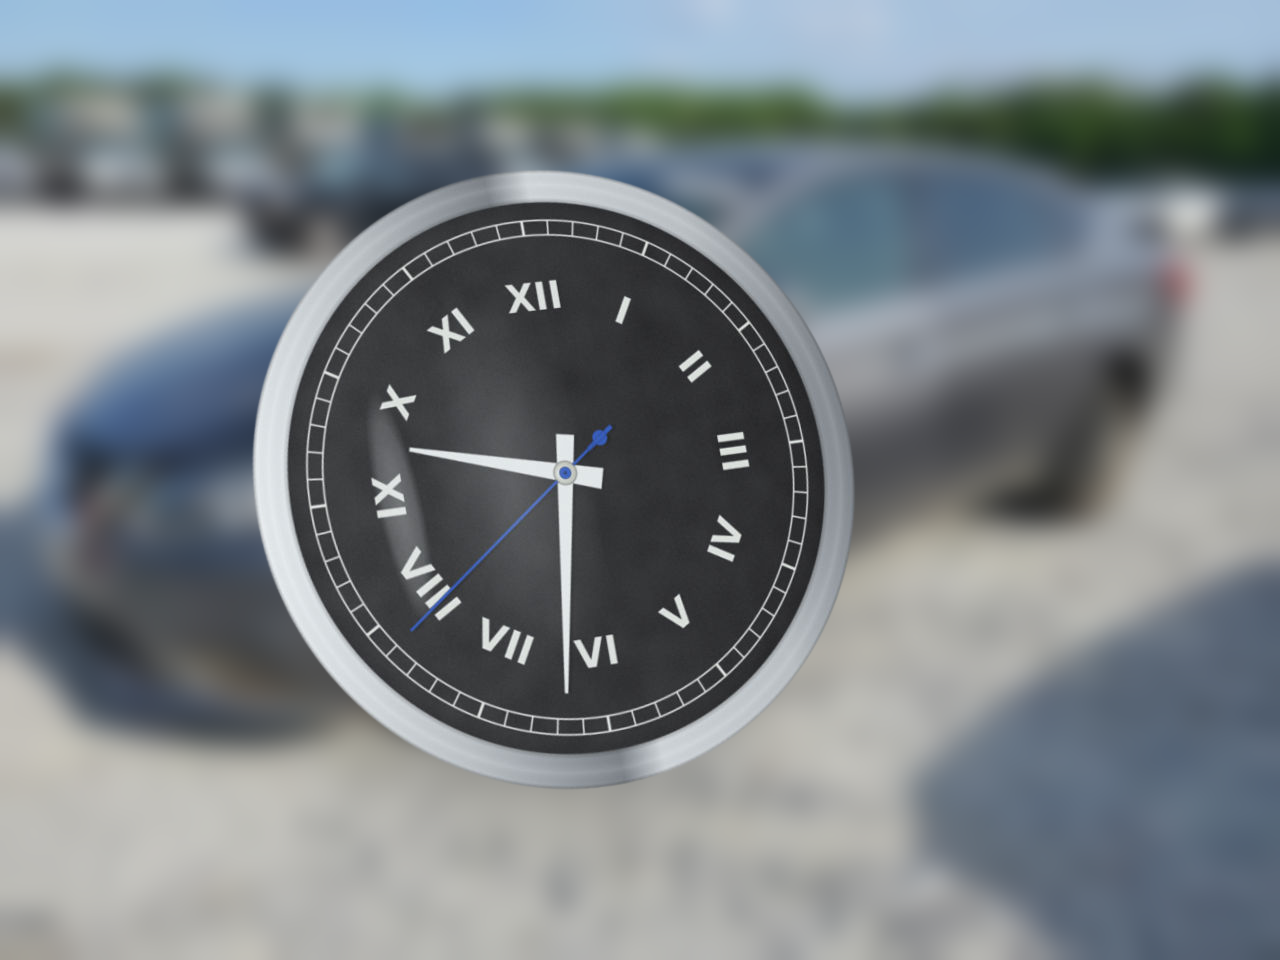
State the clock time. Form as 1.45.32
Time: 9.31.39
